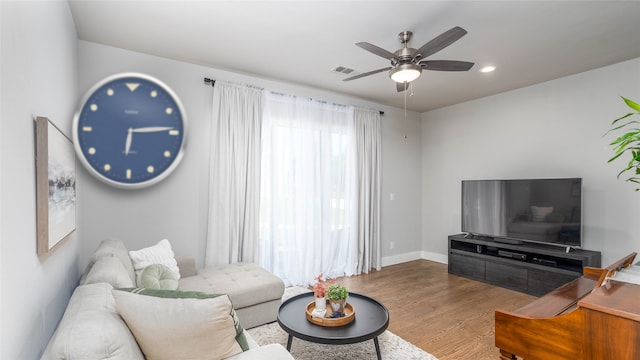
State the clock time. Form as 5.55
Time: 6.14
